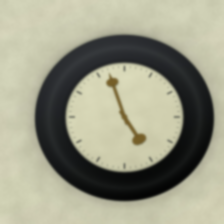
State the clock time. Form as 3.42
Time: 4.57
